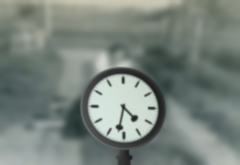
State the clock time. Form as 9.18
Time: 4.32
